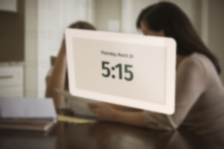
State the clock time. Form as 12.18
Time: 5.15
